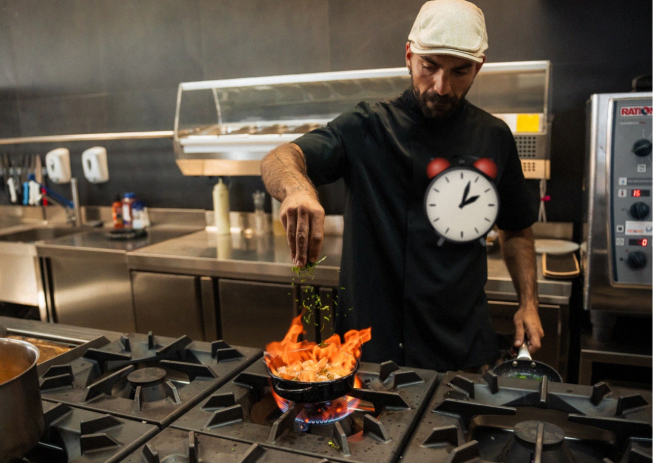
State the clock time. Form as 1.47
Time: 2.03
